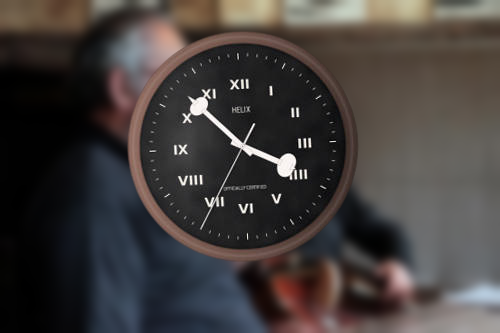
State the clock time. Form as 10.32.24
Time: 3.52.35
